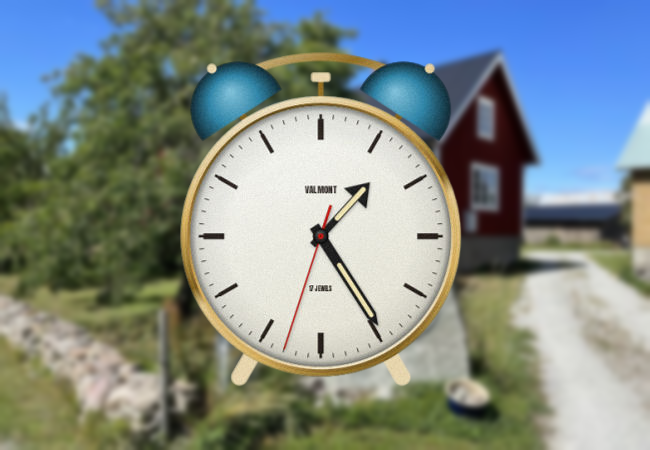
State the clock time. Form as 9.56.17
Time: 1.24.33
